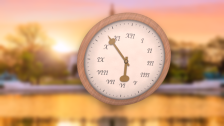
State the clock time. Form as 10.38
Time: 5.53
